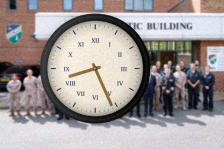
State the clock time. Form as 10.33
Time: 8.26
